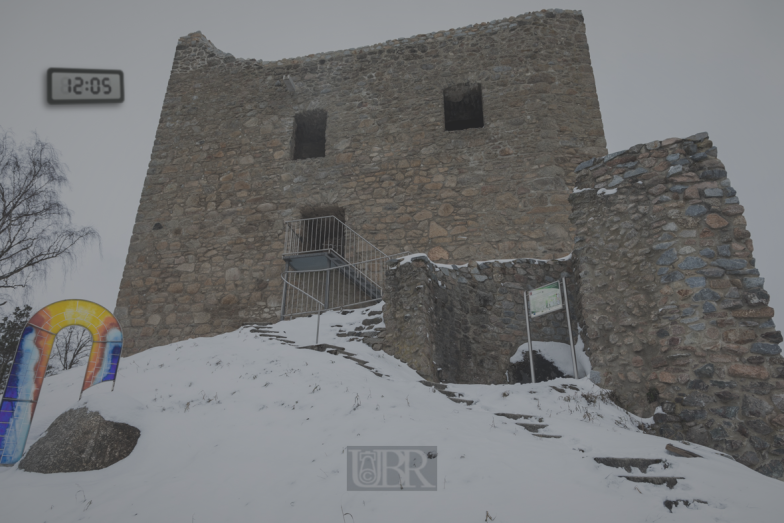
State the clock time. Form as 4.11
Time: 12.05
